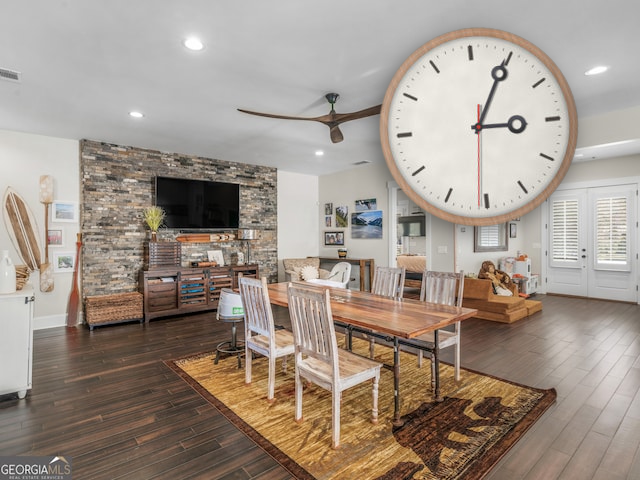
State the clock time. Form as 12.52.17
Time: 3.04.31
